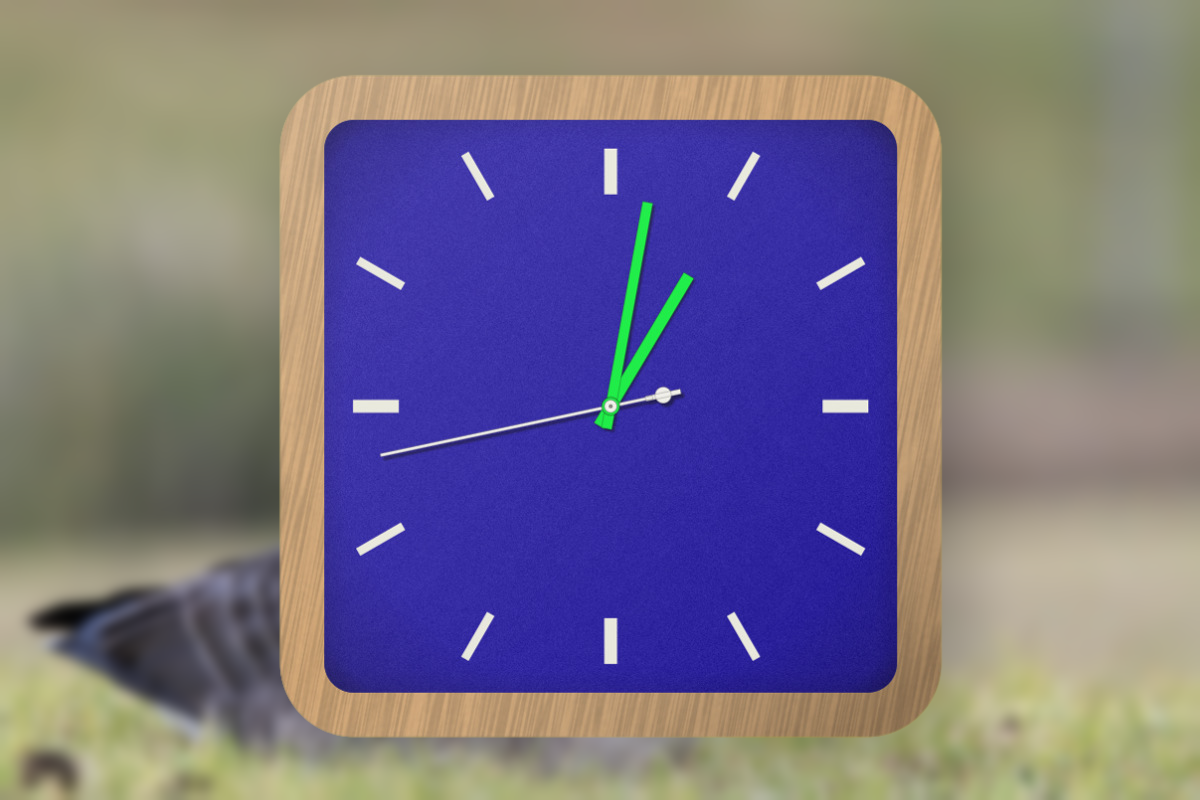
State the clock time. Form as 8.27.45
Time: 1.01.43
